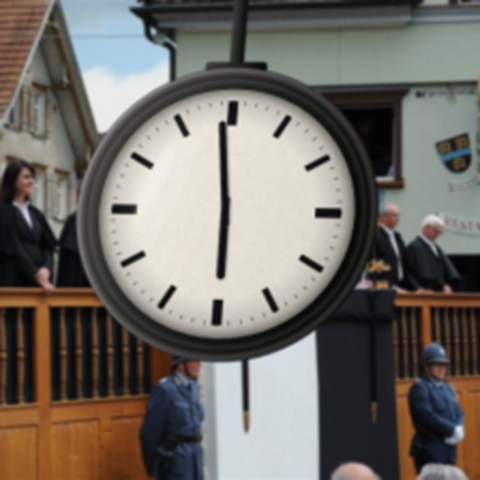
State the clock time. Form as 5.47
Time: 5.59
